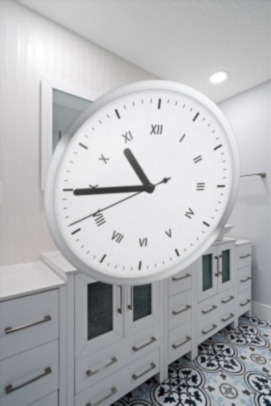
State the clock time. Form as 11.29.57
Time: 10.44.41
